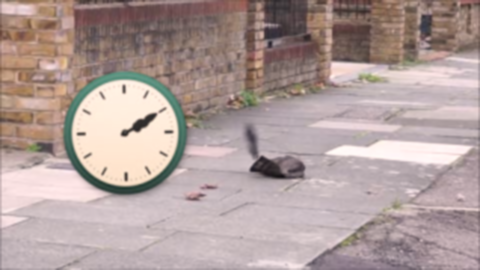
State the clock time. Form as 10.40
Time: 2.10
